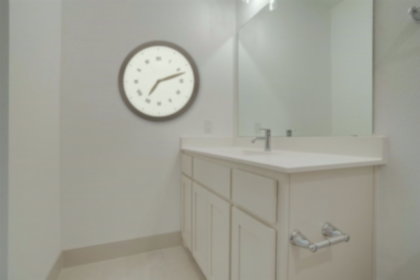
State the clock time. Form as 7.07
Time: 7.12
